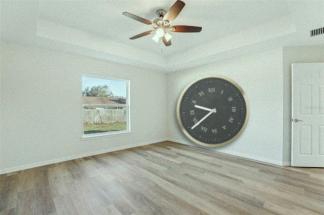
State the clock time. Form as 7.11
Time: 9.39
